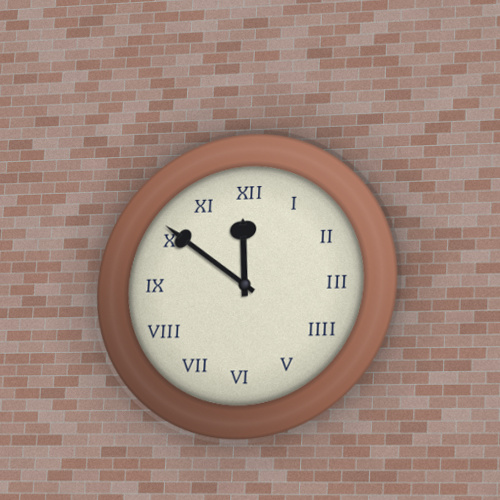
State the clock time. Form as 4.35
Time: 11.51
